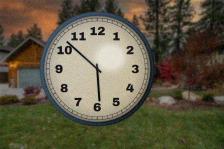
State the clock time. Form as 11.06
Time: 5.52
